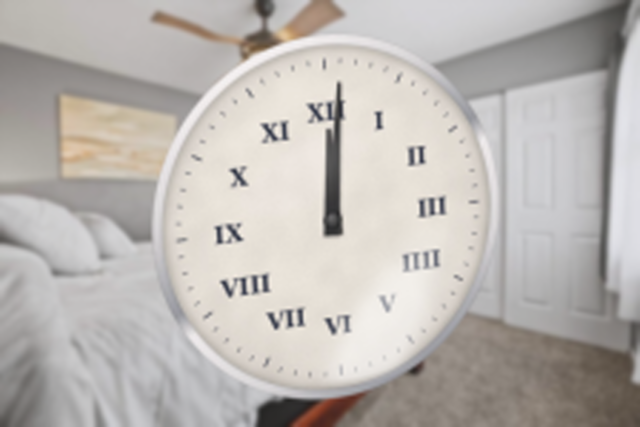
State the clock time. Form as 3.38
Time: 12.01
